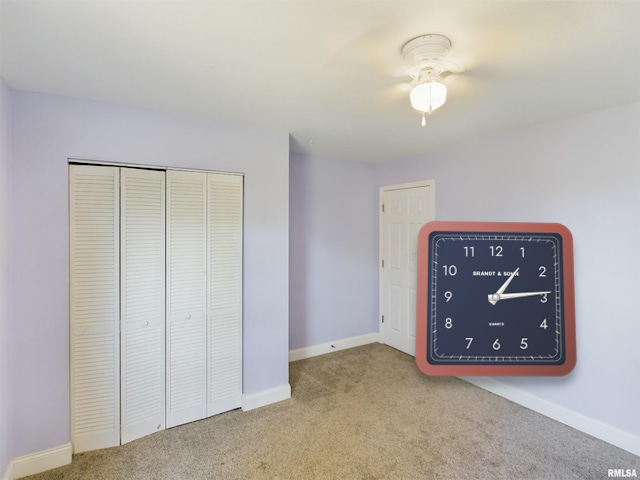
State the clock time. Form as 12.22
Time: 1.14
